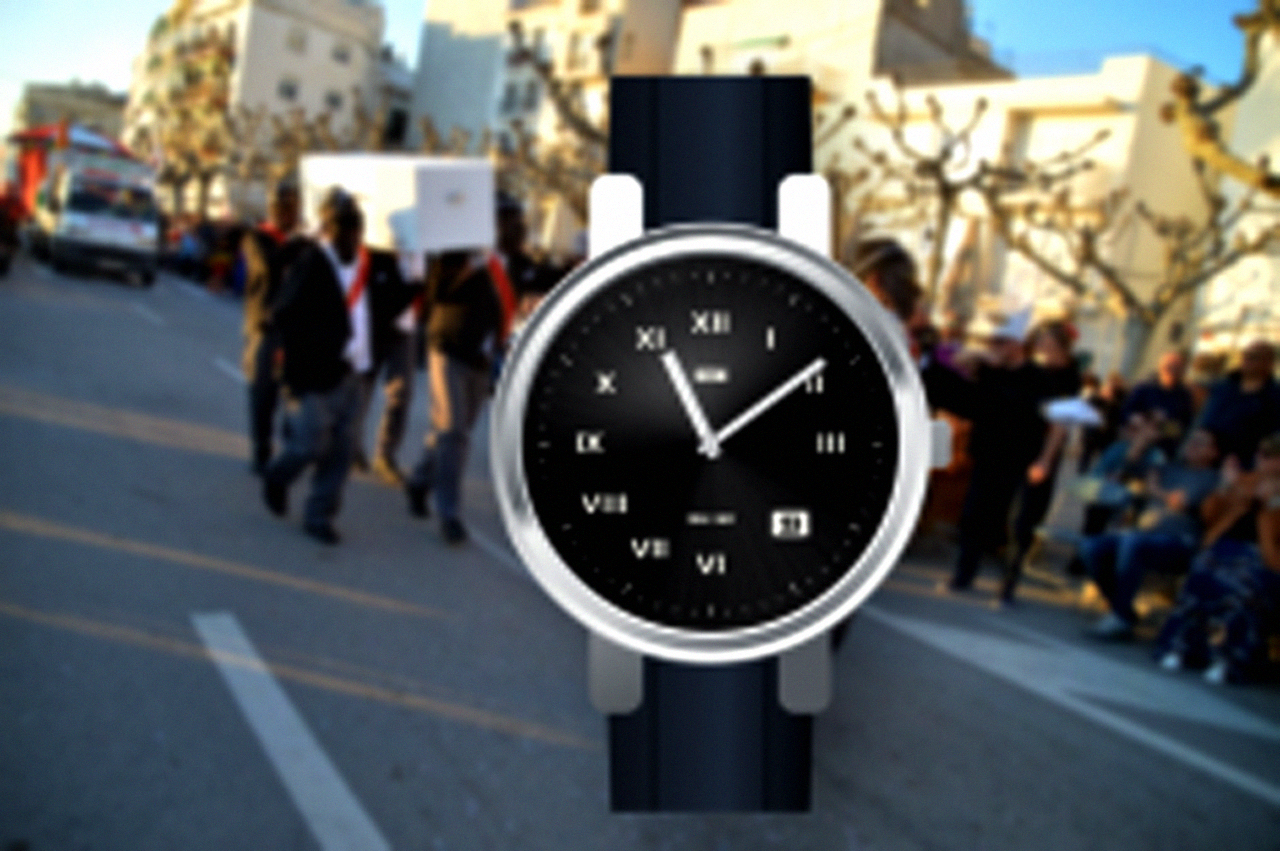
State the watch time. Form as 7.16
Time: 11.09
